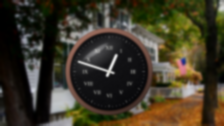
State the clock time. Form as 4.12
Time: 12.48
